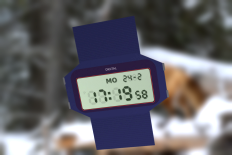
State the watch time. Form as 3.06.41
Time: 17.19.58
